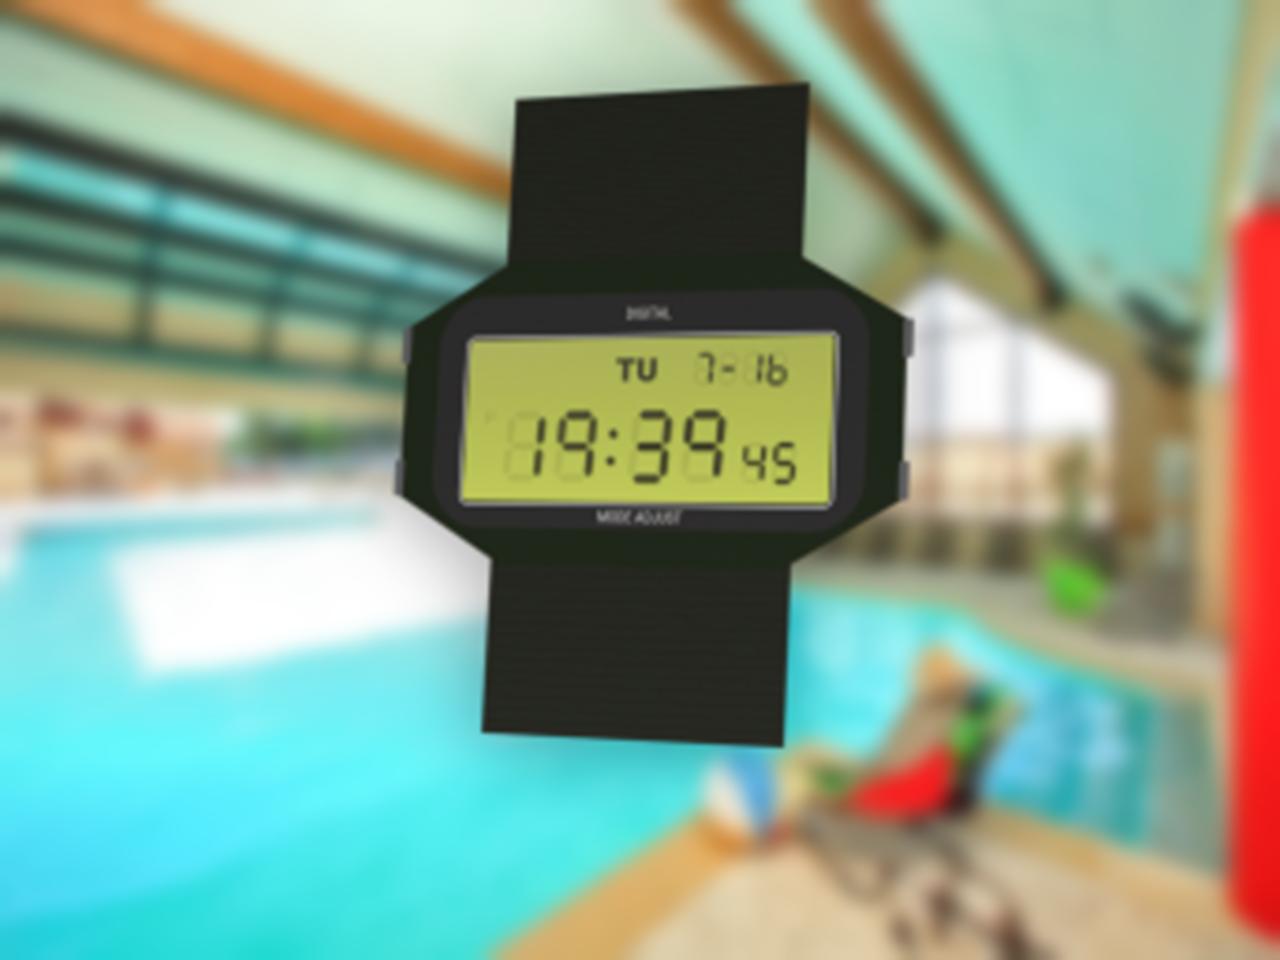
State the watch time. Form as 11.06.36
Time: 19.39.45
